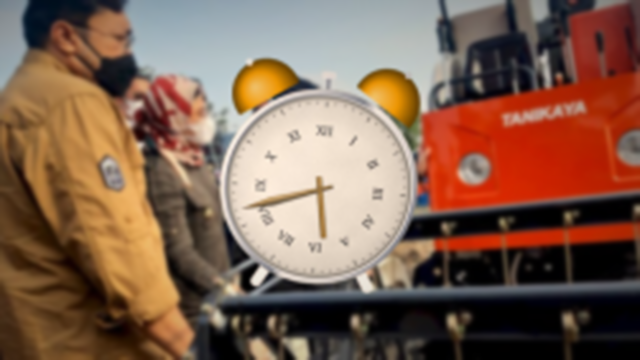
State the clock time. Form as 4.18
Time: 5.42
